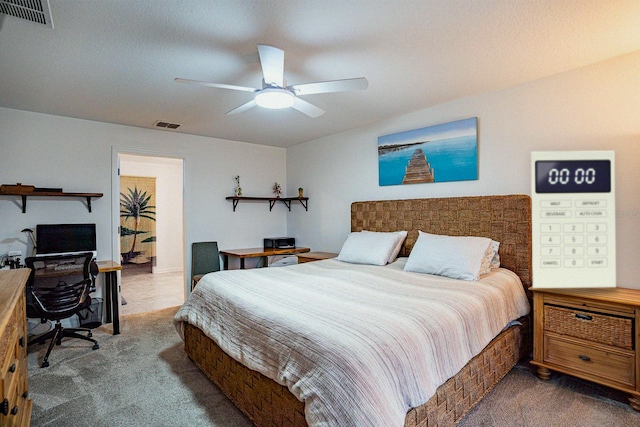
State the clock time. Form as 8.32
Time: 0.00
